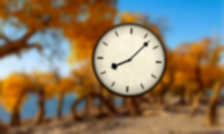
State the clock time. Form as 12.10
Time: 8.07
